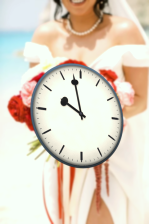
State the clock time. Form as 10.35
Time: 9.58
